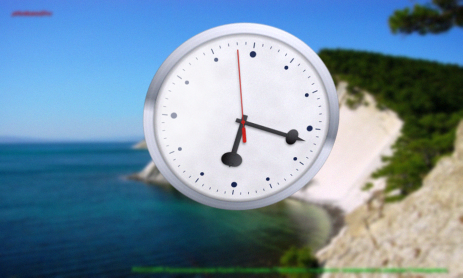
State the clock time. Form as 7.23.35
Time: 6.16.58
